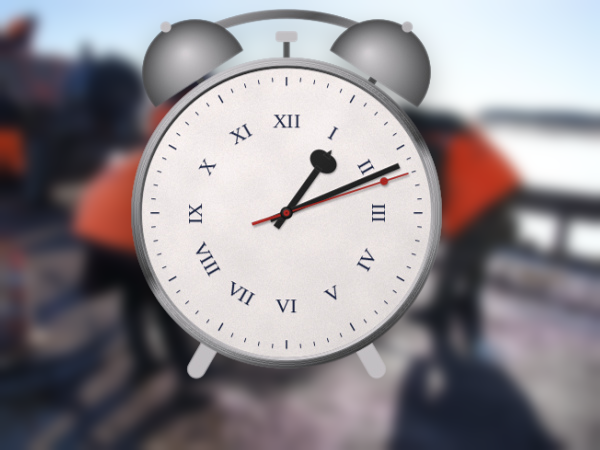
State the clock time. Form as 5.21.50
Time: 1.11.12
